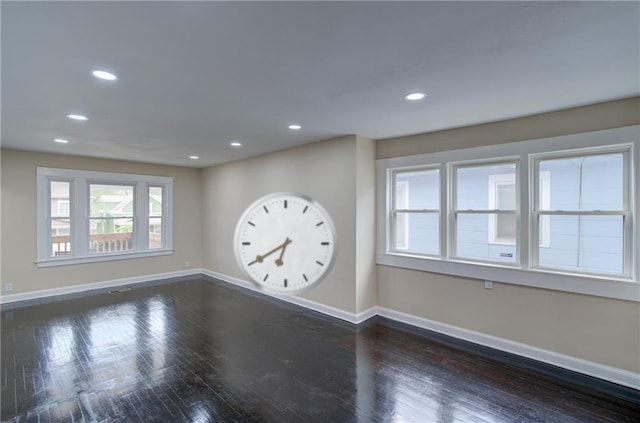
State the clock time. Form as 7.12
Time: 6.40
